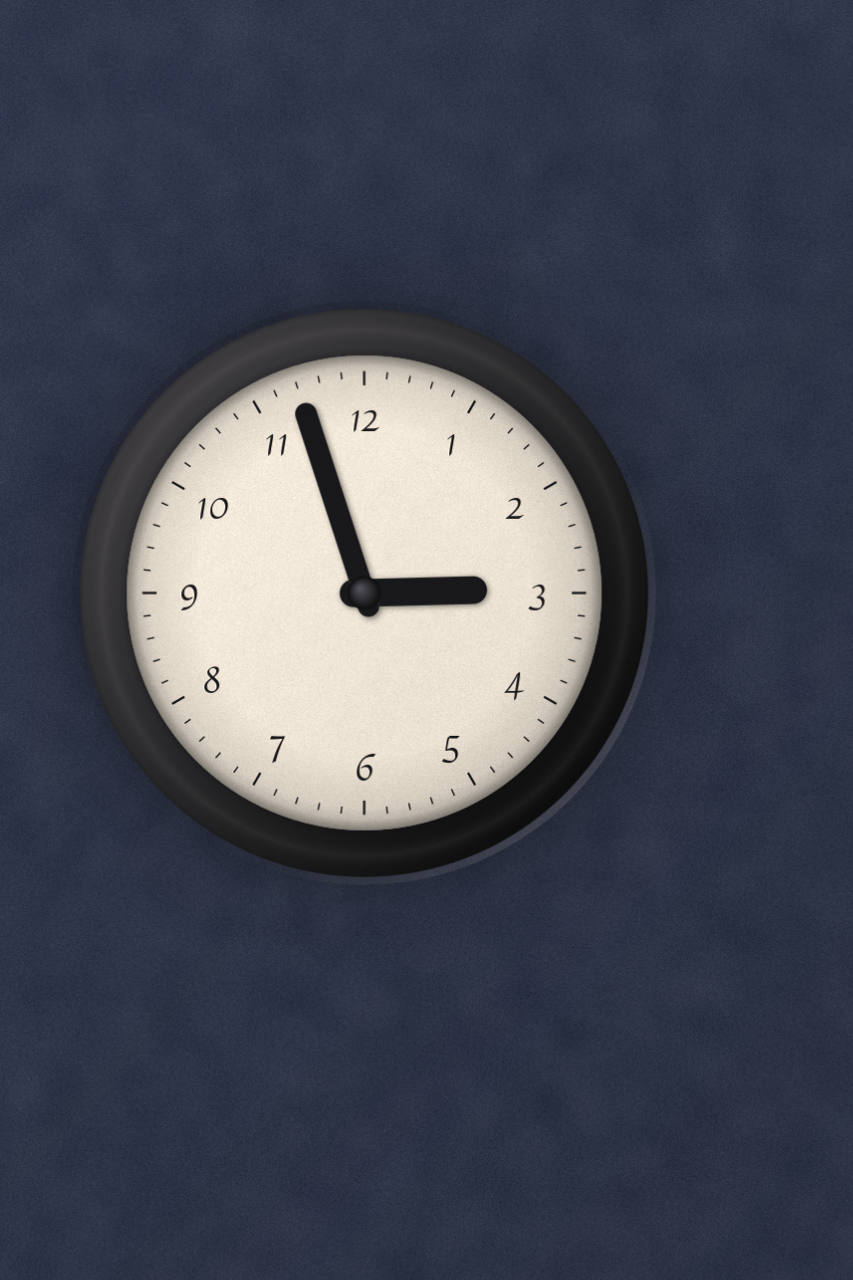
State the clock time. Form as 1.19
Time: 2.57
